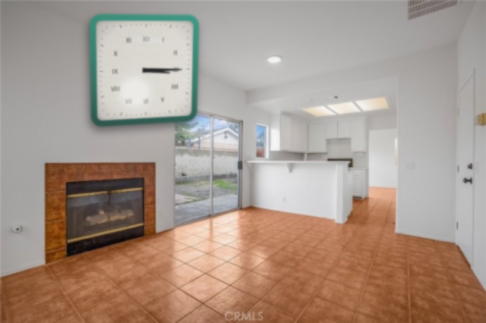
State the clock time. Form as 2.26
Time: 3.15
